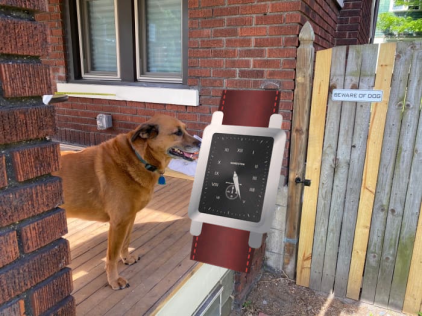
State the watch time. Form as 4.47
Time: 5.26
